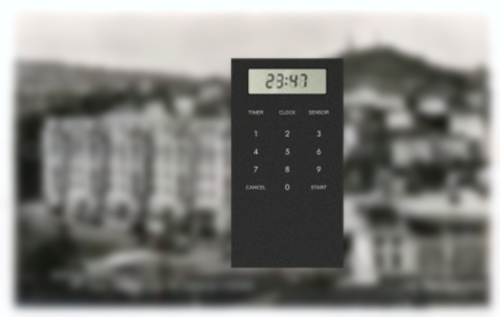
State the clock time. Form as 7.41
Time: 23.47
